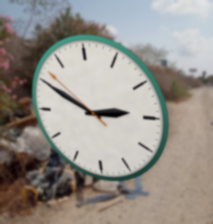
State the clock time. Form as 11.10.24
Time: 2.49.52
